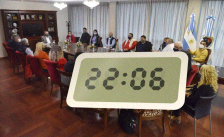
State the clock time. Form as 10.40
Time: 22.06
